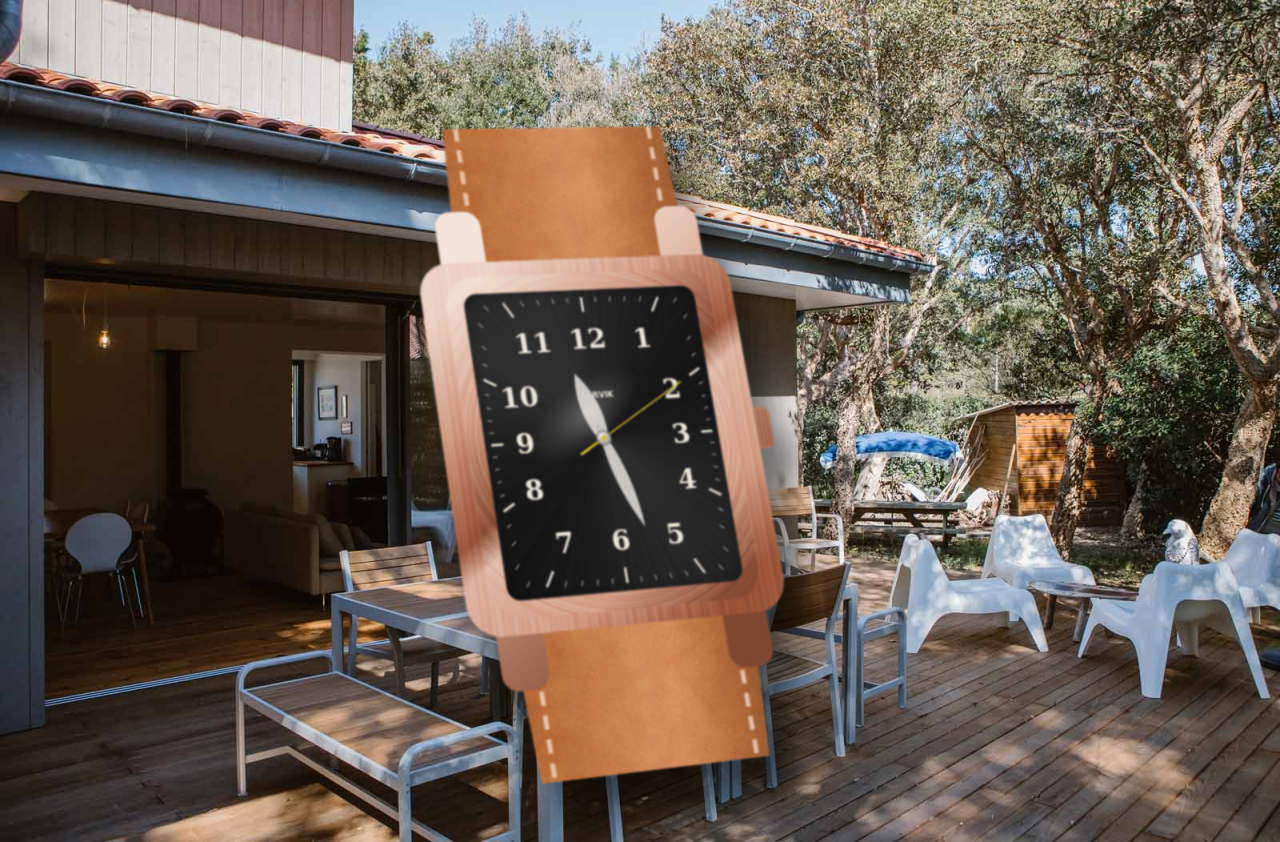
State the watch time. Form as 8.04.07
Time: 11.27.10
